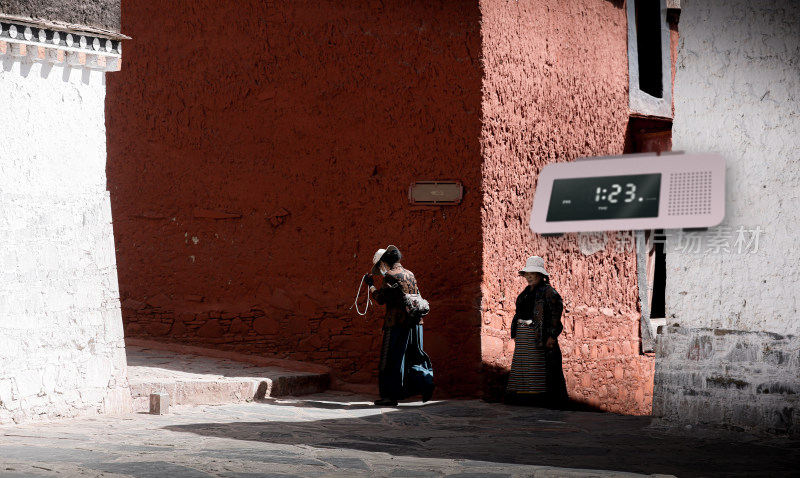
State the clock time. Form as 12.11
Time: 1.23
